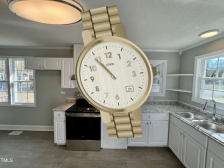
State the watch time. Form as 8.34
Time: 10.54
